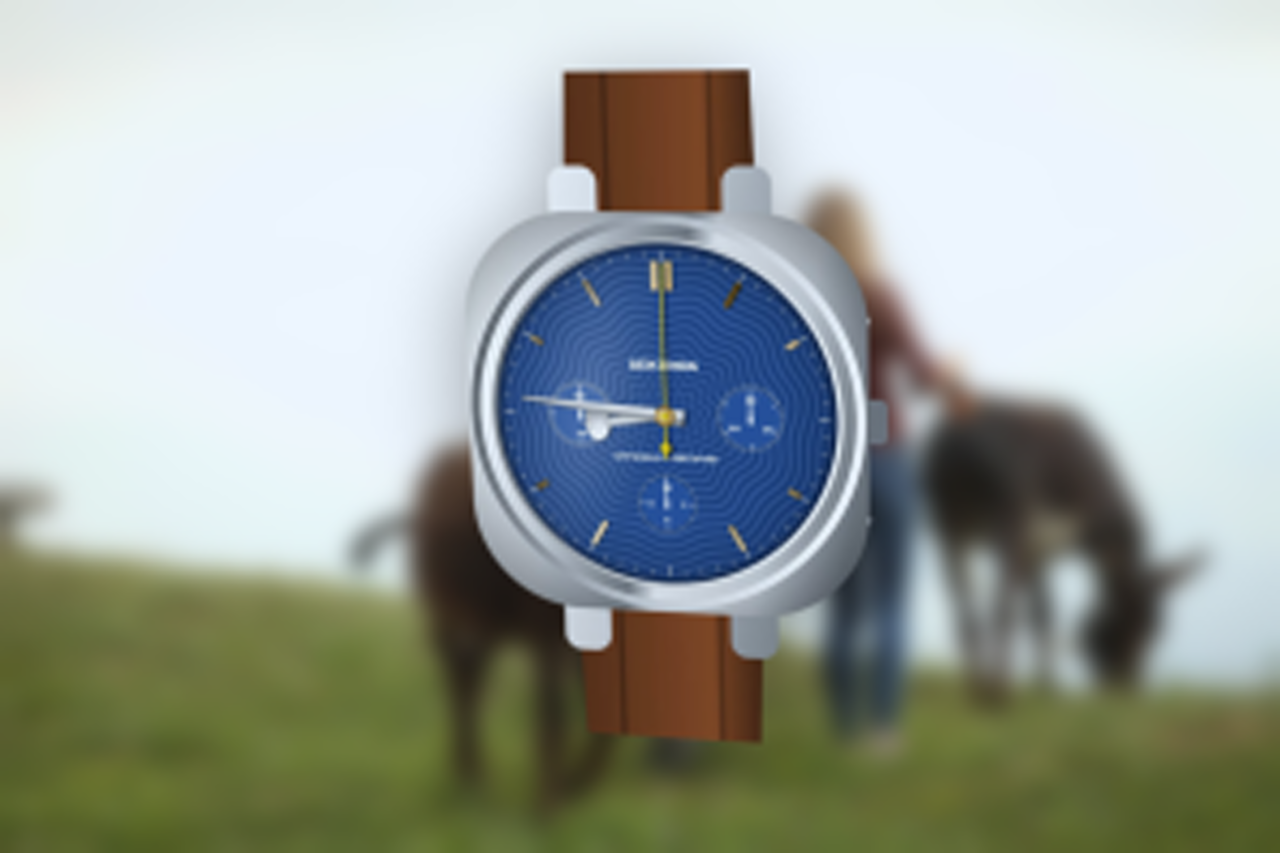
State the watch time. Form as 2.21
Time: 8.46
